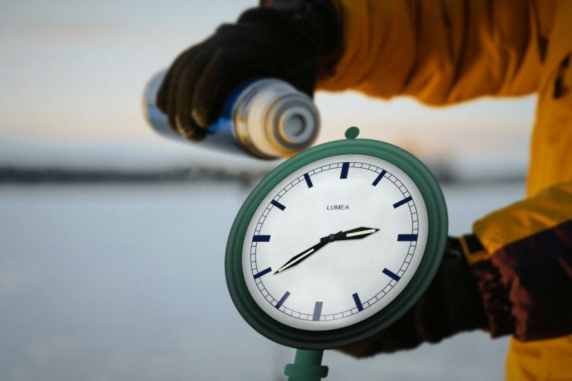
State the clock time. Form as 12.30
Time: 2.39
